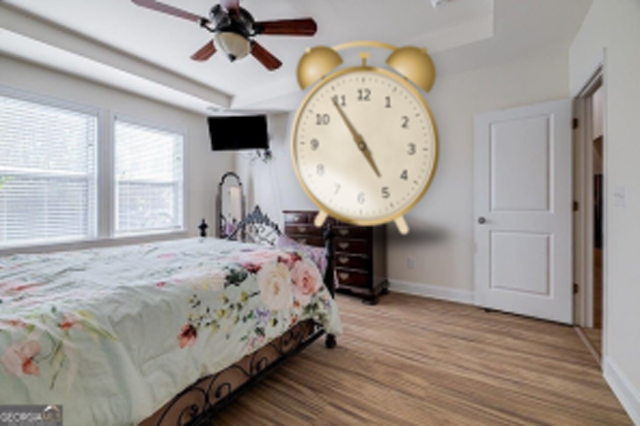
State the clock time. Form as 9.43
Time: 4.54
